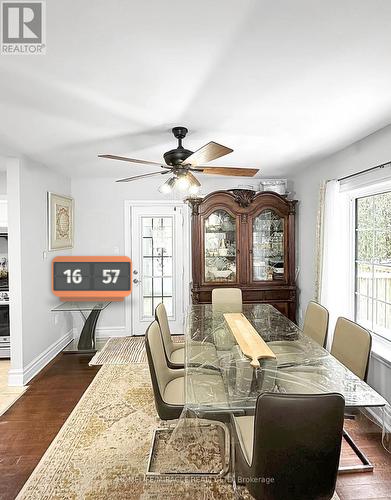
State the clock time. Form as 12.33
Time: 16.57
